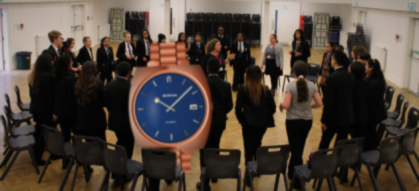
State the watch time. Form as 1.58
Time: 10.08
